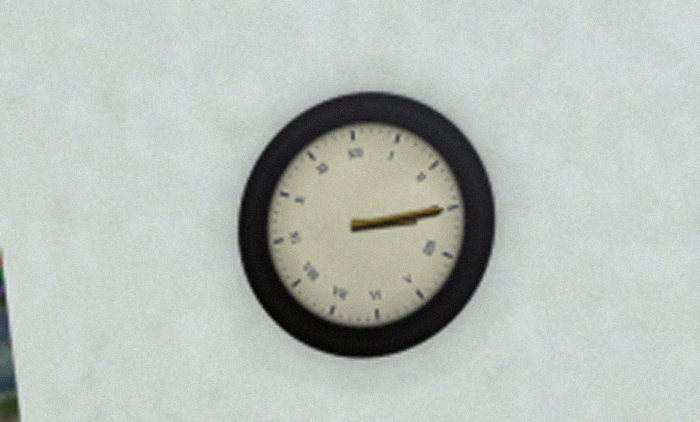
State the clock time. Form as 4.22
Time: 3.15
